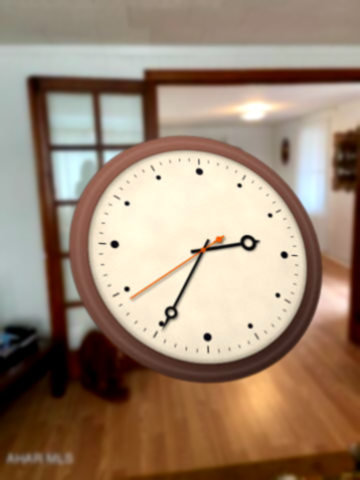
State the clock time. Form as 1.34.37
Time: 2.34.39
